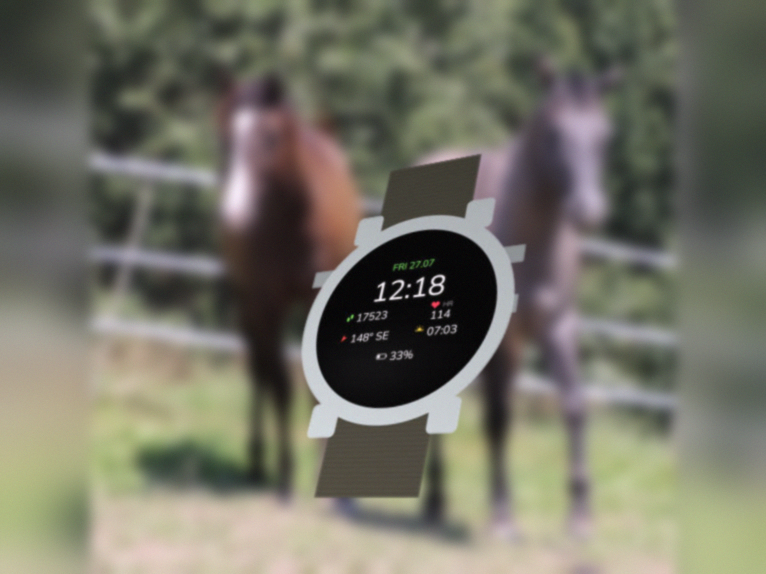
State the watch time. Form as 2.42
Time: 12.18
